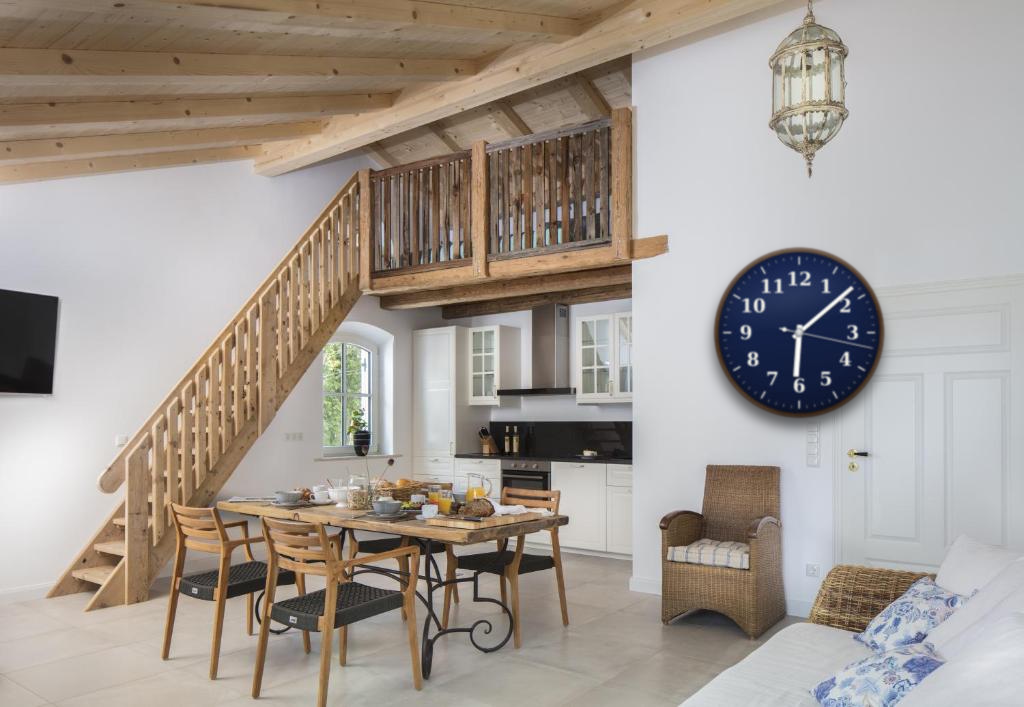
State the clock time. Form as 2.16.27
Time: 6.08.17
